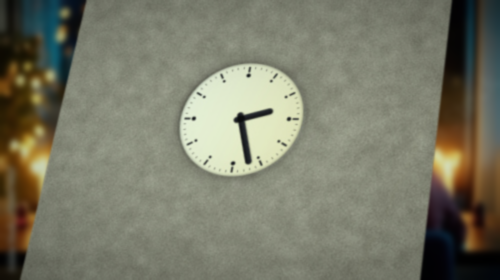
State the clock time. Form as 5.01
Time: 2.27
